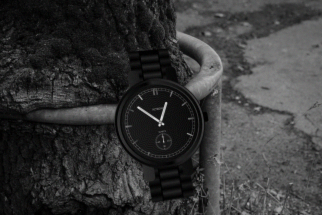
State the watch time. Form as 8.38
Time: 12.52
